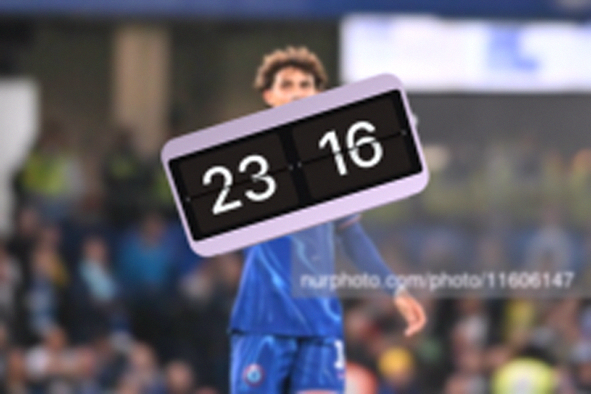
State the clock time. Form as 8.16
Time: 23.16
